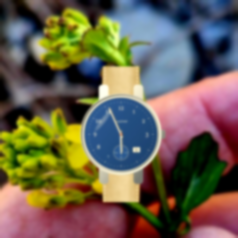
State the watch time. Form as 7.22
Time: 5.56
